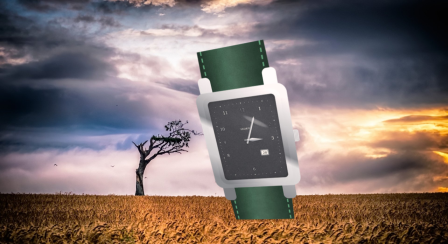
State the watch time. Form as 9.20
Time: 3.04
